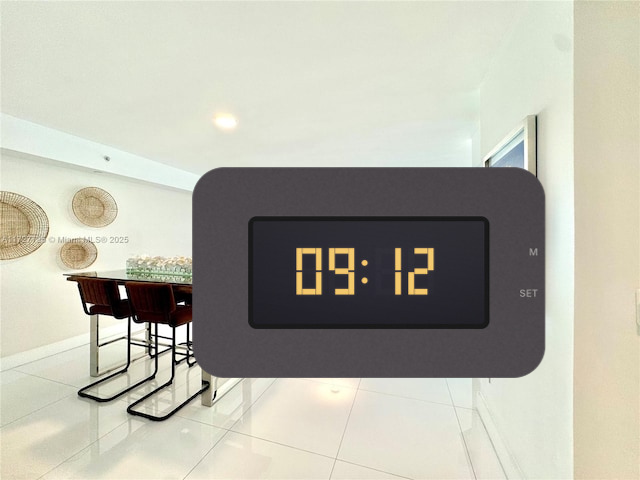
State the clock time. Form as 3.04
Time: 9.12
